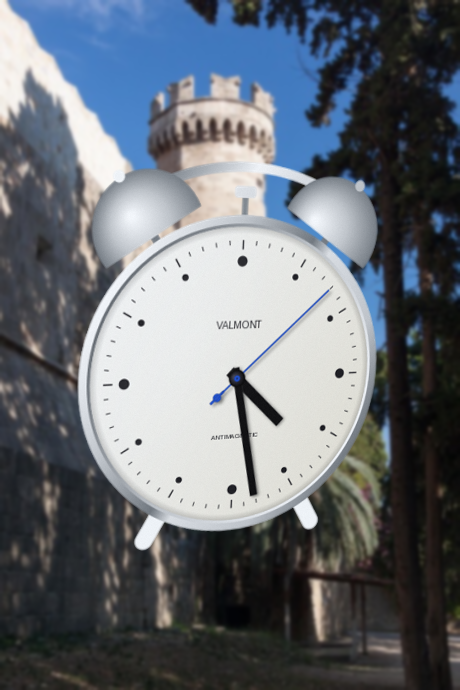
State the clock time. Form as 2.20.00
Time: 4.28.08
